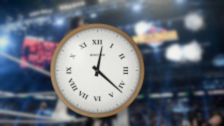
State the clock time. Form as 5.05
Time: 12.22
